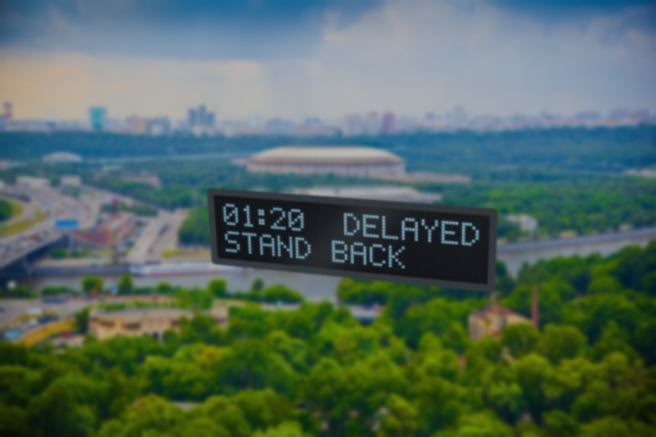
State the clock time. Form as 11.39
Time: 1.20
